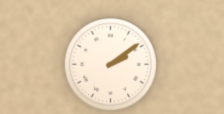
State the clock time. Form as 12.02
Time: 2.09
